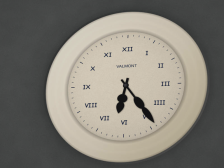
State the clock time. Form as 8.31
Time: 6.24
